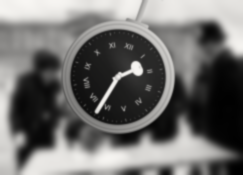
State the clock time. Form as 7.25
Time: 1.32
